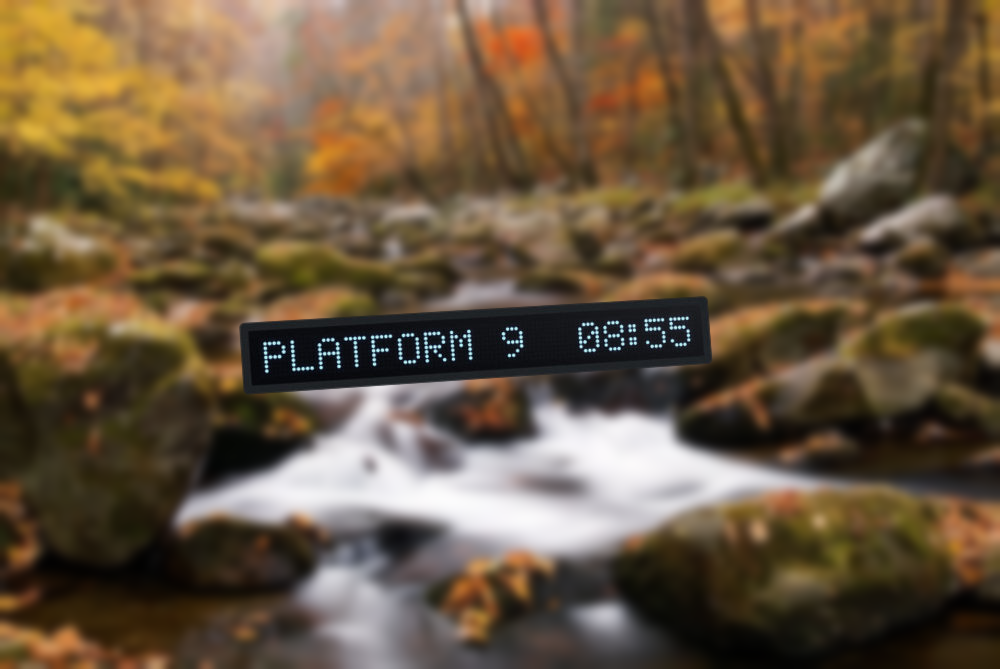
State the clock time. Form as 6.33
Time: 8.55
